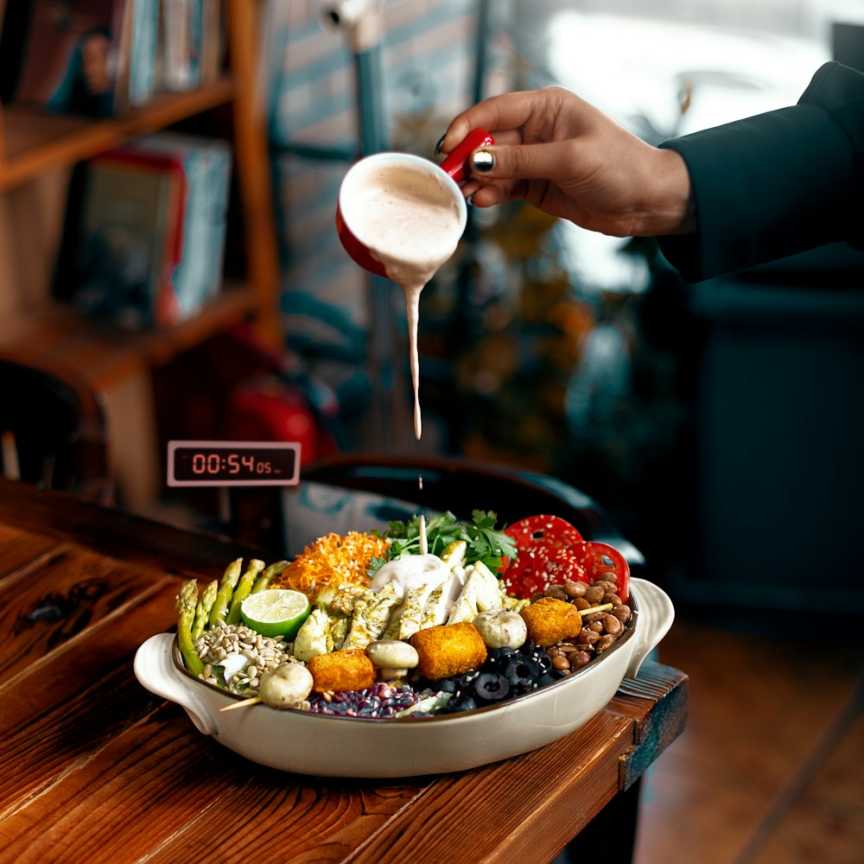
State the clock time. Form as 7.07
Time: 0.54
